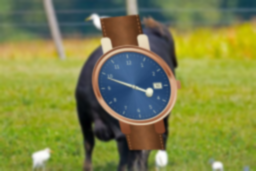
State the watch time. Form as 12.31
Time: 3.49
